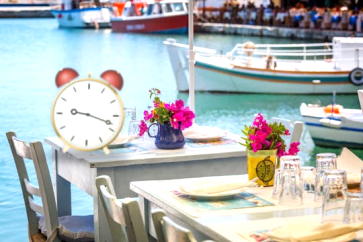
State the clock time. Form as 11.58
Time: 9.18
